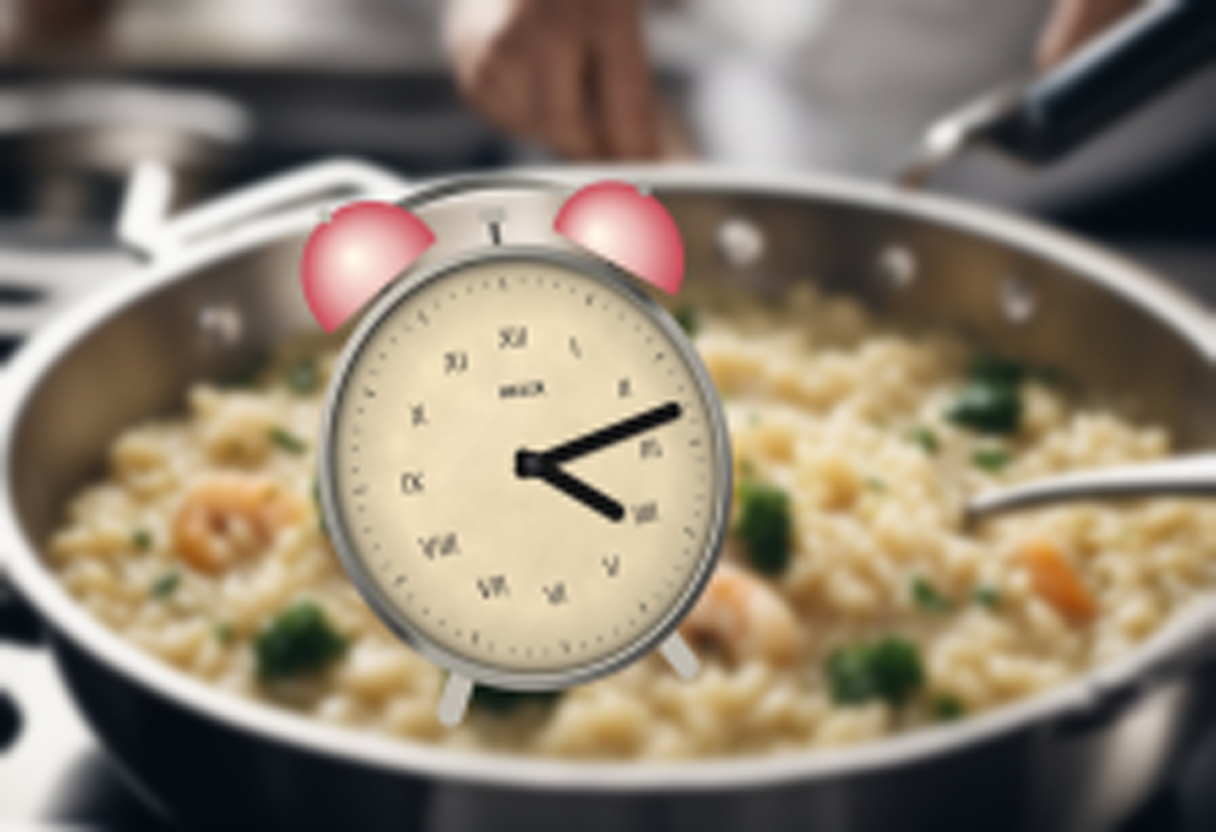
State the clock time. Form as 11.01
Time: 4.13
